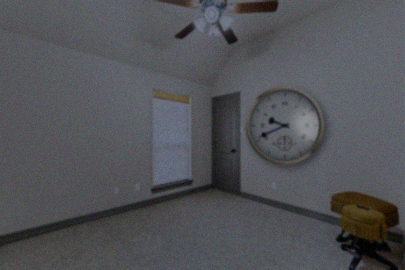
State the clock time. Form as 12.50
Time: 9.41
